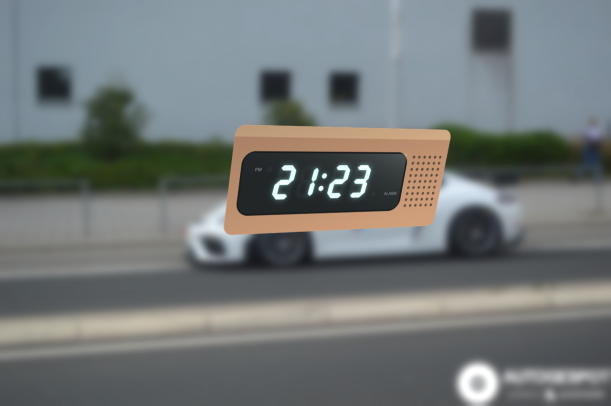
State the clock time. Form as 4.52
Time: 21.23
